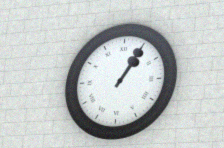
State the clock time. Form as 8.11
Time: 1.05
